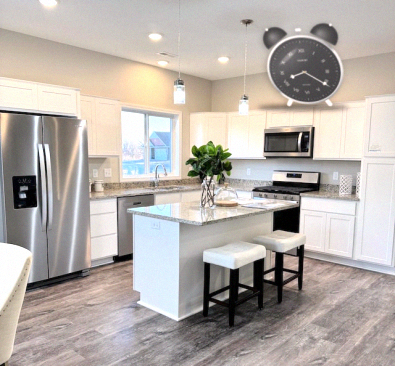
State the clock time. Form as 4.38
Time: 8.21
